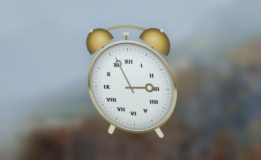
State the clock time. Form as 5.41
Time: 2.56
